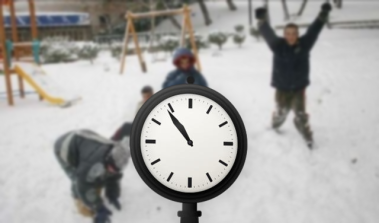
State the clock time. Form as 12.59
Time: 10.54
